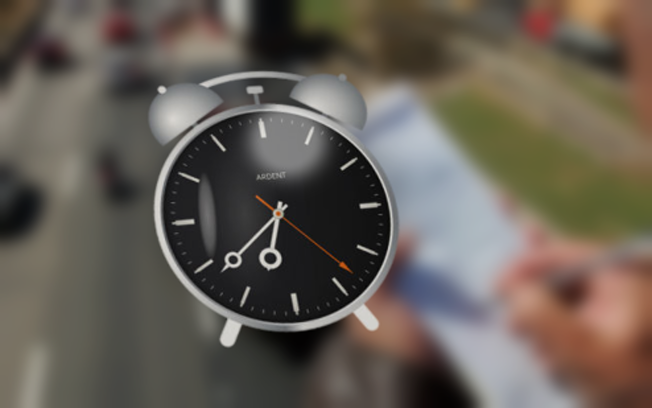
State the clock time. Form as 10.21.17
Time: 6.38.23
